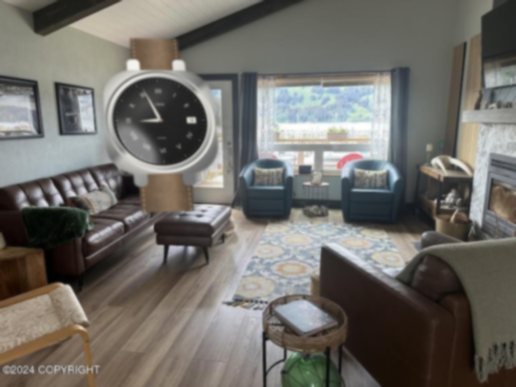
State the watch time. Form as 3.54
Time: 8.56
